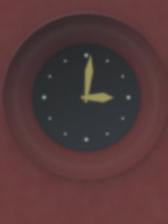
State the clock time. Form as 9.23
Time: 3.01
